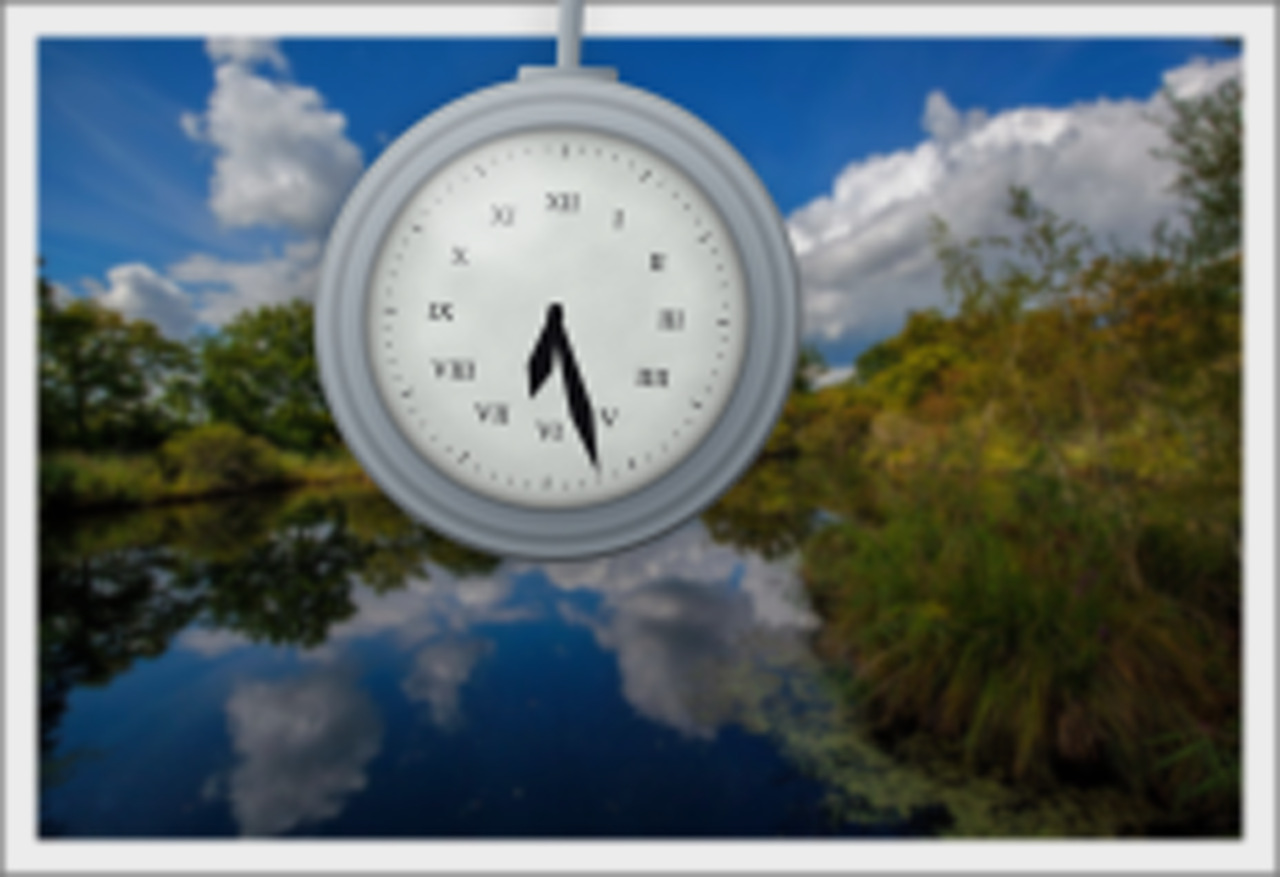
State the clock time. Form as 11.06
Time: 6.27
